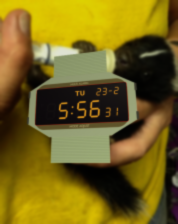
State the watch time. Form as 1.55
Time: 5.56
